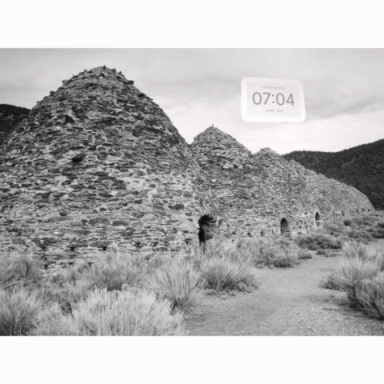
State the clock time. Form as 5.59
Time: 7.04
